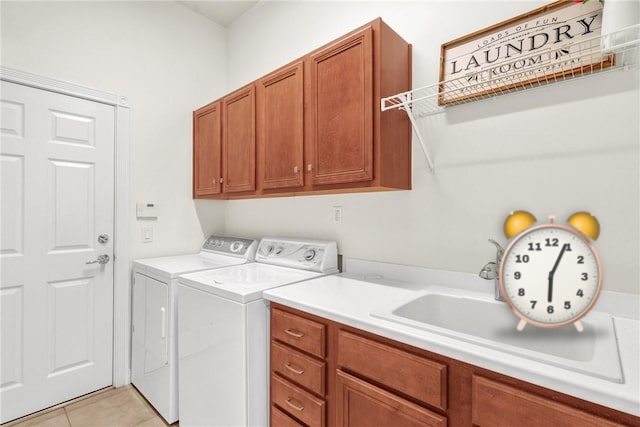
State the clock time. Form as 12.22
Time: 6.04
